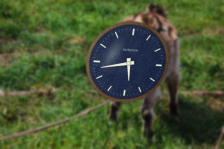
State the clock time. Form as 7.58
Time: 5.43
